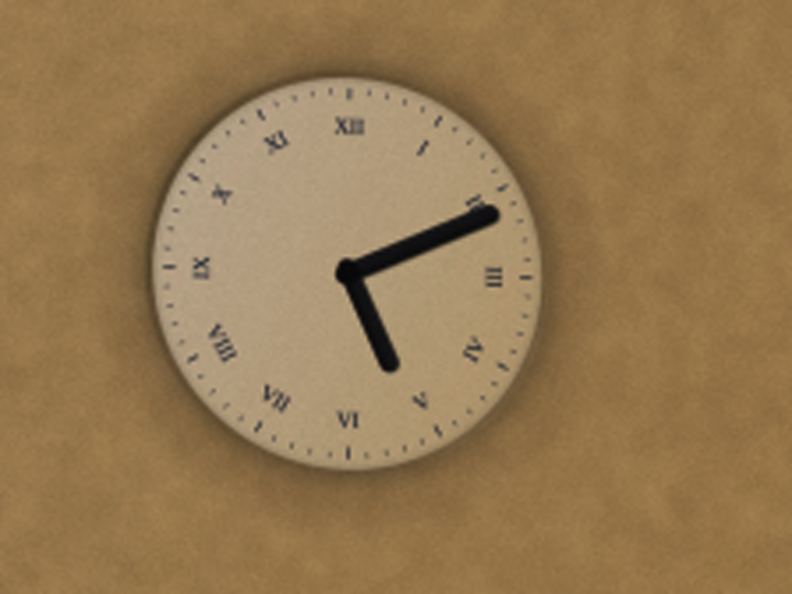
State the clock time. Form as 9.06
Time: 5.11
